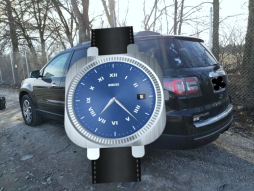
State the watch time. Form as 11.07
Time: 7.23
